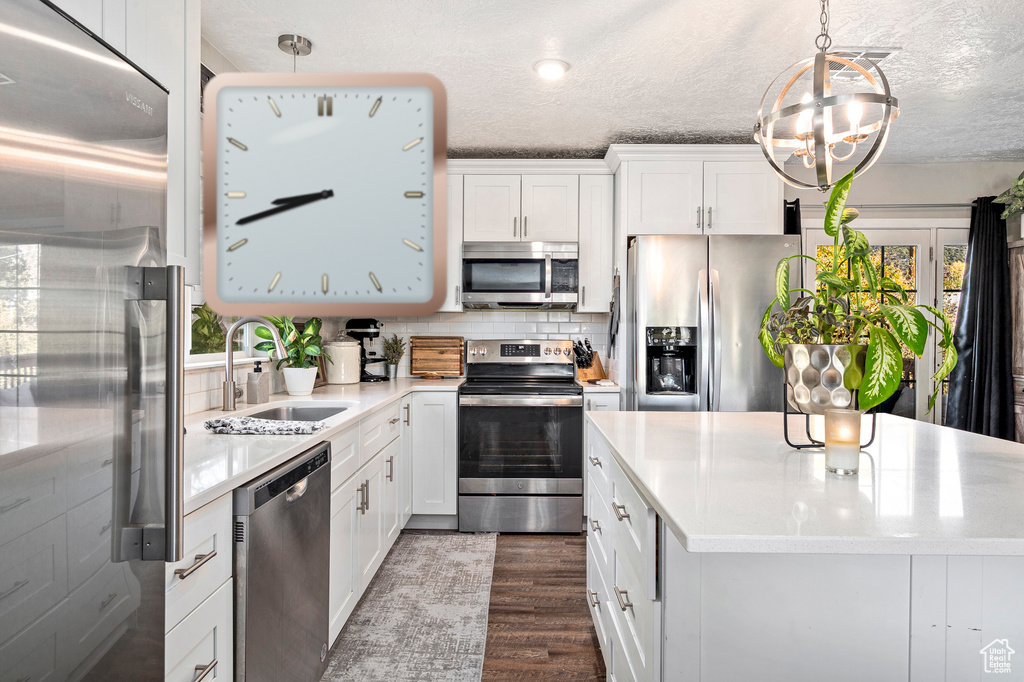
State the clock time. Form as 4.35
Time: 8.42
